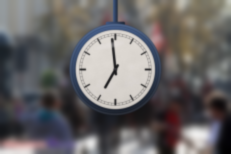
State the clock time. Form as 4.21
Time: 6.59
